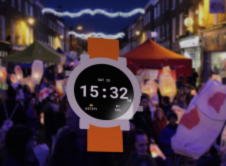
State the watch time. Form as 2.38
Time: 15.32
